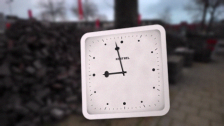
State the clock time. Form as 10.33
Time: 8.58
